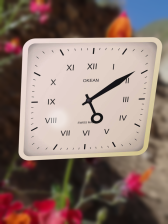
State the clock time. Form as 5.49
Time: 5.09
